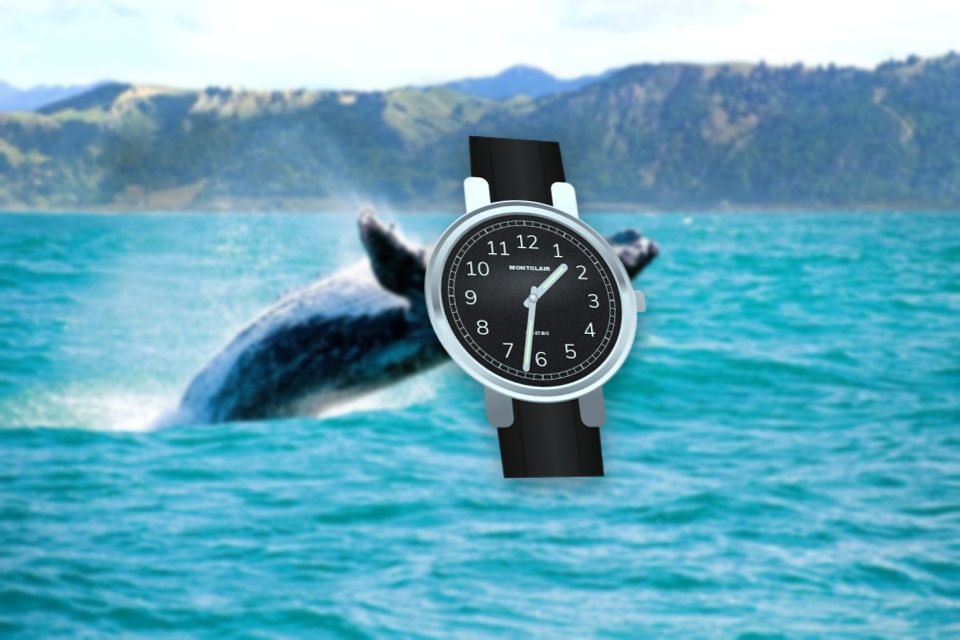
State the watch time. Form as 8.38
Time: 1.32
